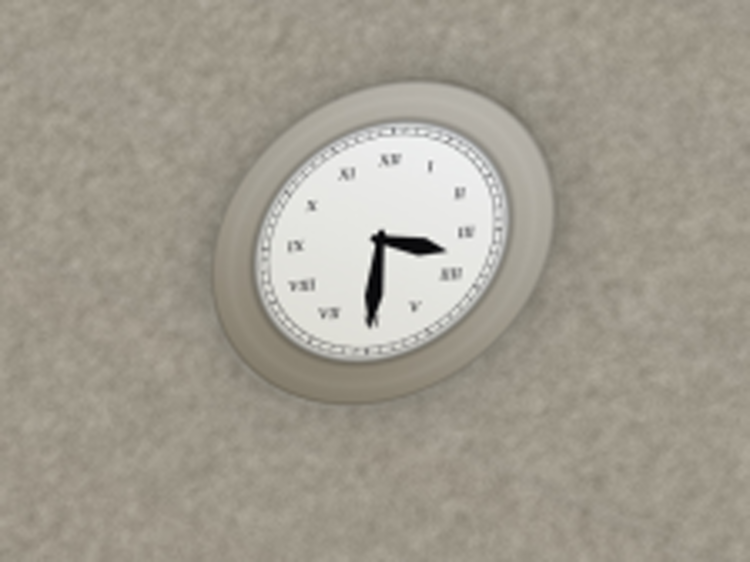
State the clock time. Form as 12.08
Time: 3.30
